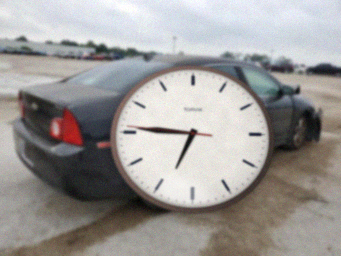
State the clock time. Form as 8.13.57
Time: 6.45.46
